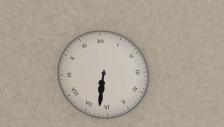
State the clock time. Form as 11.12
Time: 6.32
